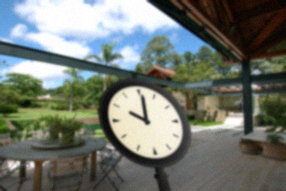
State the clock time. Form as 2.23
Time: 10.01
